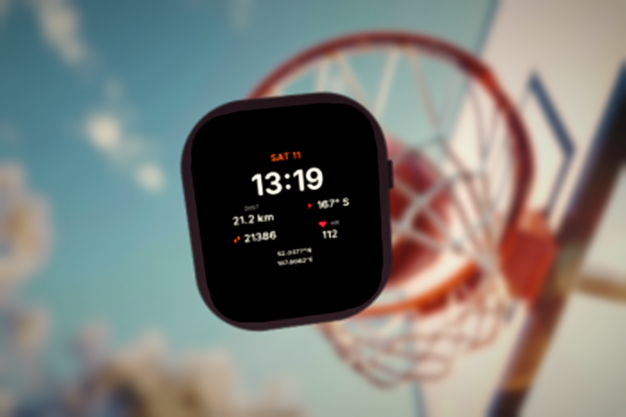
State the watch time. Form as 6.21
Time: 13.19
